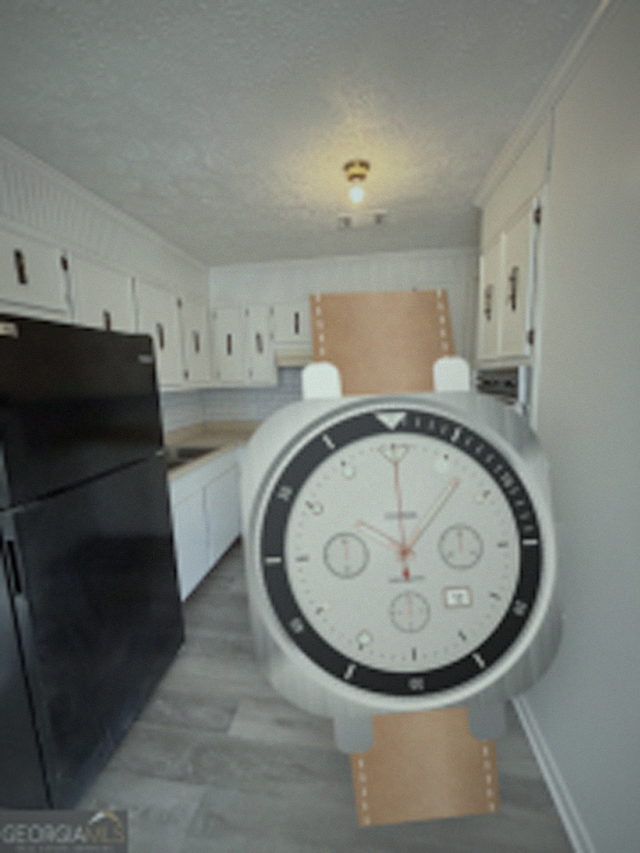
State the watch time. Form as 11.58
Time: 10.07
